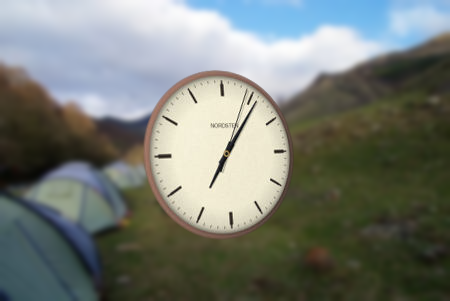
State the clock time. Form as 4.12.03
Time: 7.06.04
